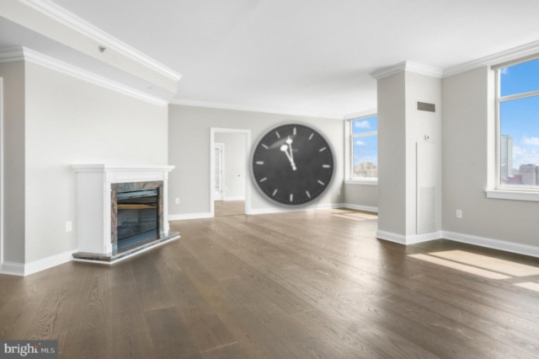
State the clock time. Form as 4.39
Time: 10.58
